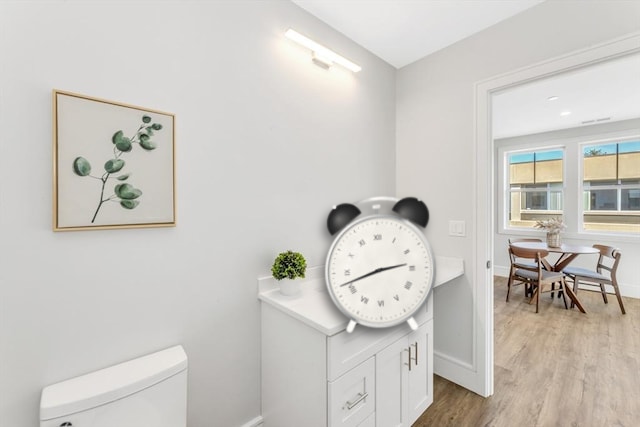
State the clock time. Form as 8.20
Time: 2.42
